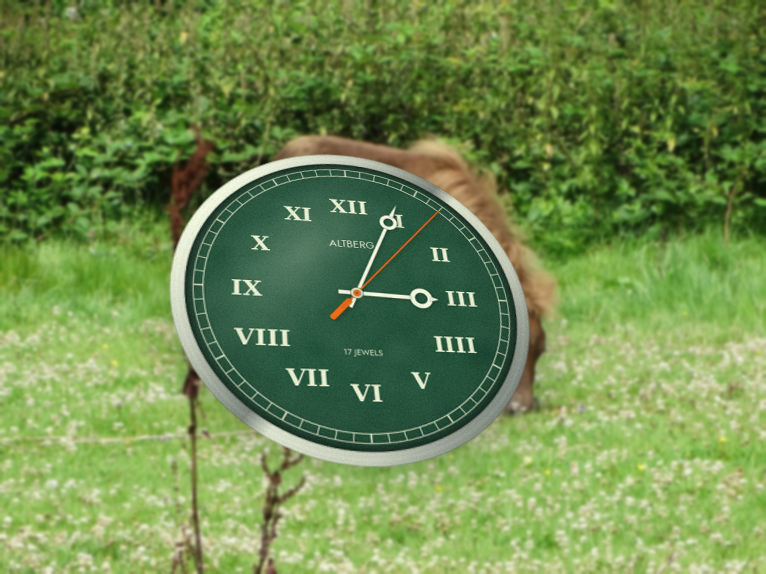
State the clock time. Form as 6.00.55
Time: 3.04.07
